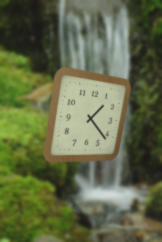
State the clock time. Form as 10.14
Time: 1.22
